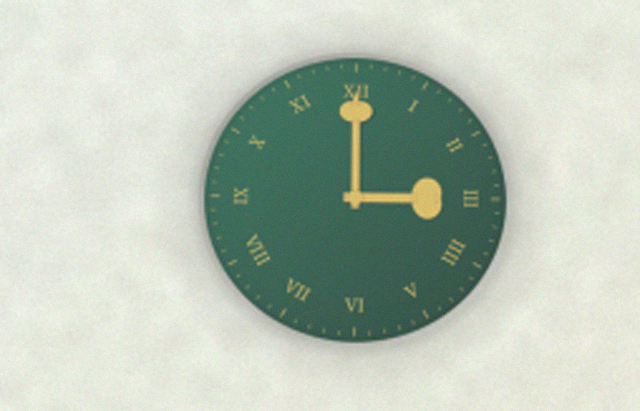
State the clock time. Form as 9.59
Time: 3.00
